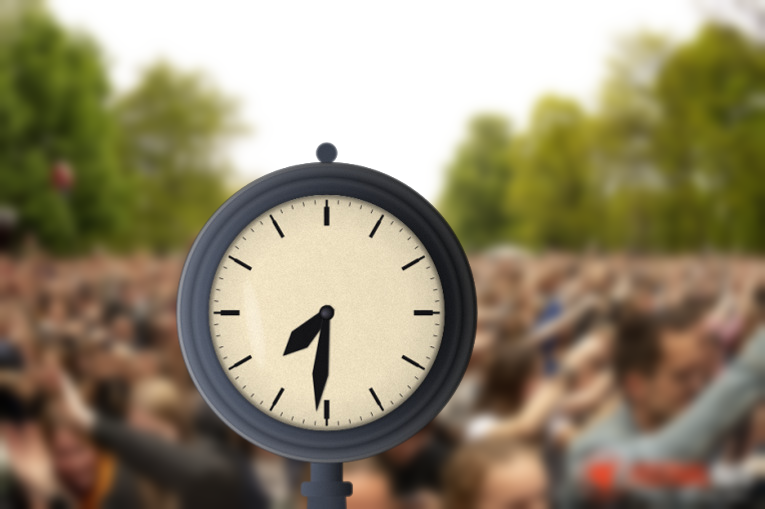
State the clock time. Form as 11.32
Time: 7.31
